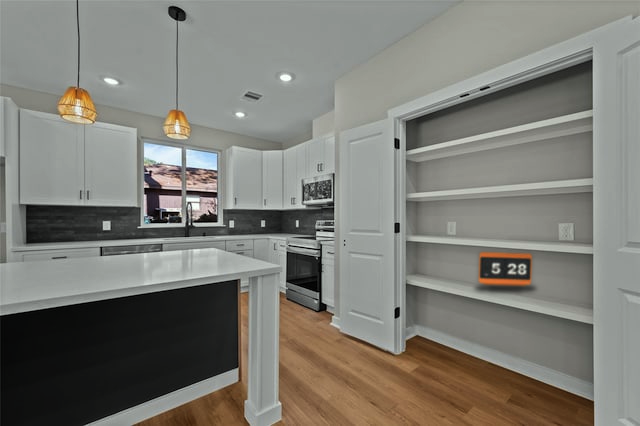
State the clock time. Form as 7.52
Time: 5.28
